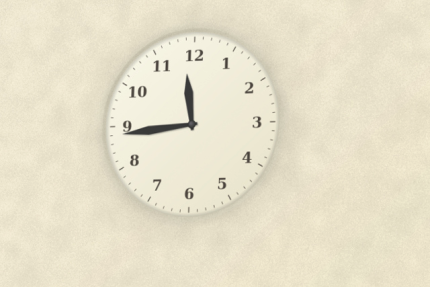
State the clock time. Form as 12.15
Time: 11.44
